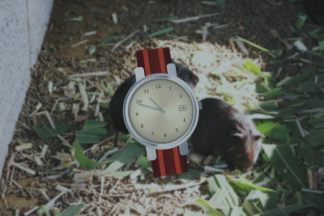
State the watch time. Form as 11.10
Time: 10.49
